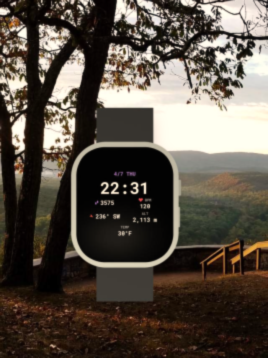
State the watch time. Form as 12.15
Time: 22.31
